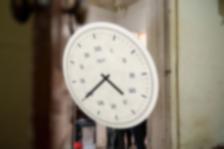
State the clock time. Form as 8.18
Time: 4.40
